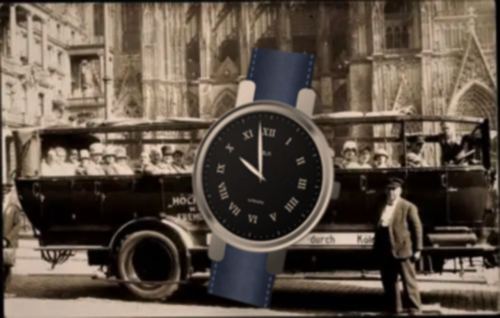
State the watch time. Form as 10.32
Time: 9.58
